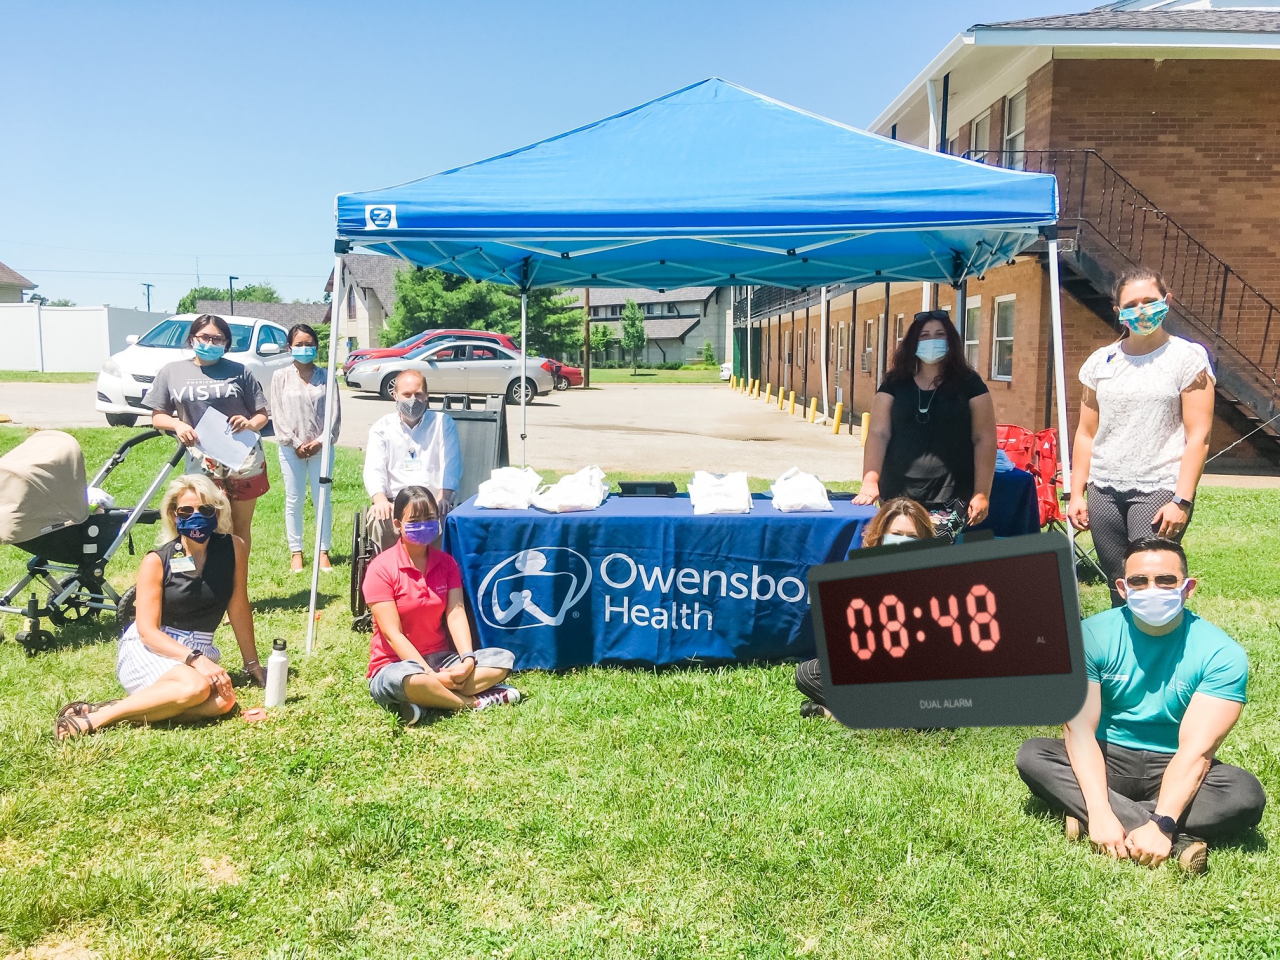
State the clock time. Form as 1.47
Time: 8.48
